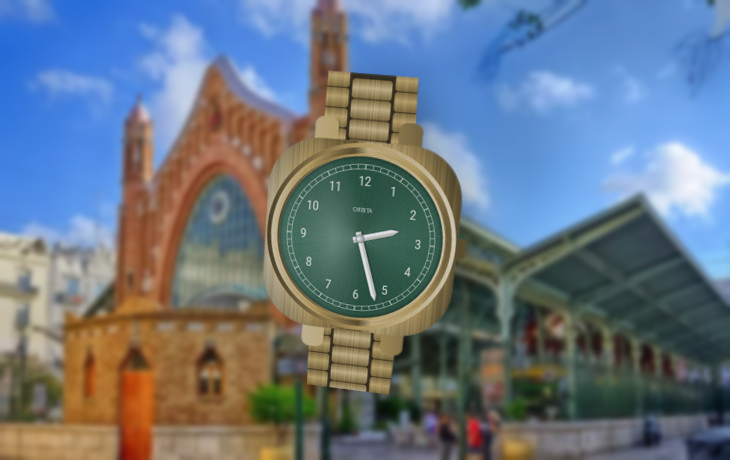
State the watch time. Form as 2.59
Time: 2.27
